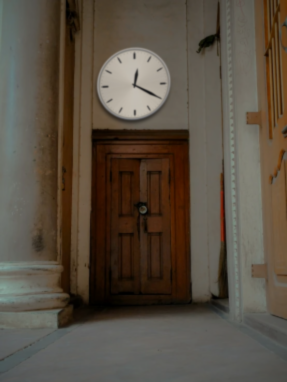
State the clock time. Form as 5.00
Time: 12.20
